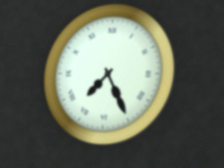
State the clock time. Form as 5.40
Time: 7.25
